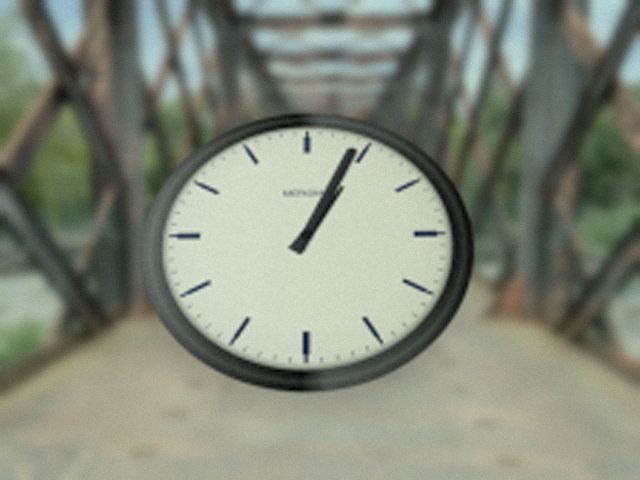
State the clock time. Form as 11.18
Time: 1.04
